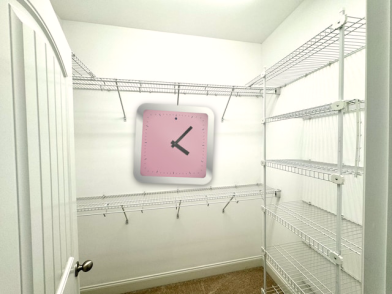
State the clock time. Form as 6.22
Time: 4.07
